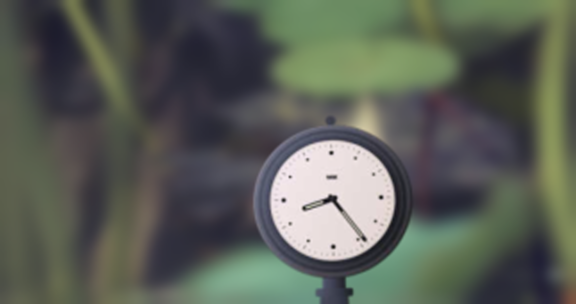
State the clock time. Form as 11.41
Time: 8.24
